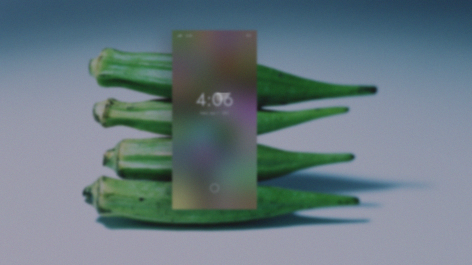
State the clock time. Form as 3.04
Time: 4.06
